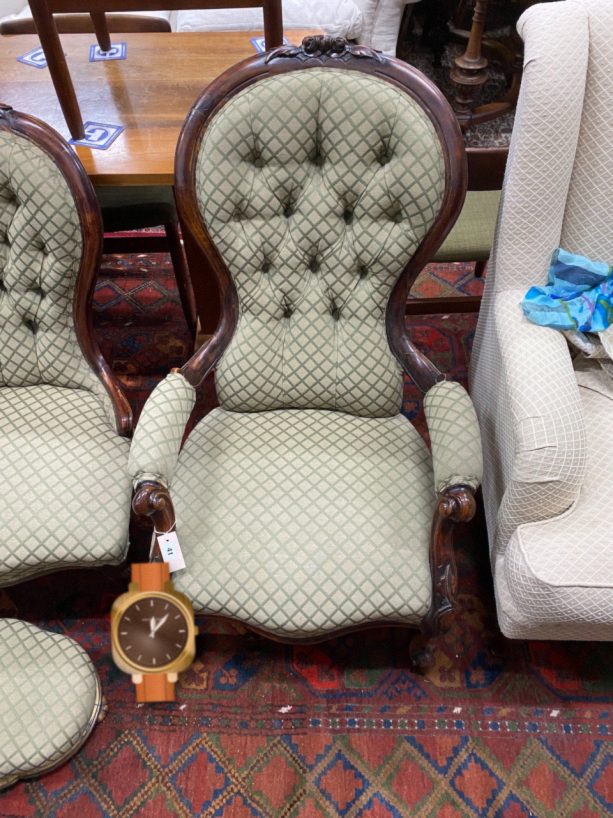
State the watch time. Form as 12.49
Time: 12.07
